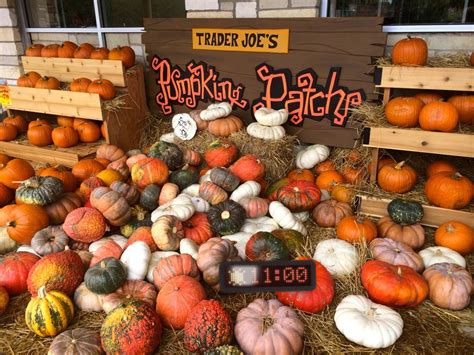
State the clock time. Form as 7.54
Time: 11.00
